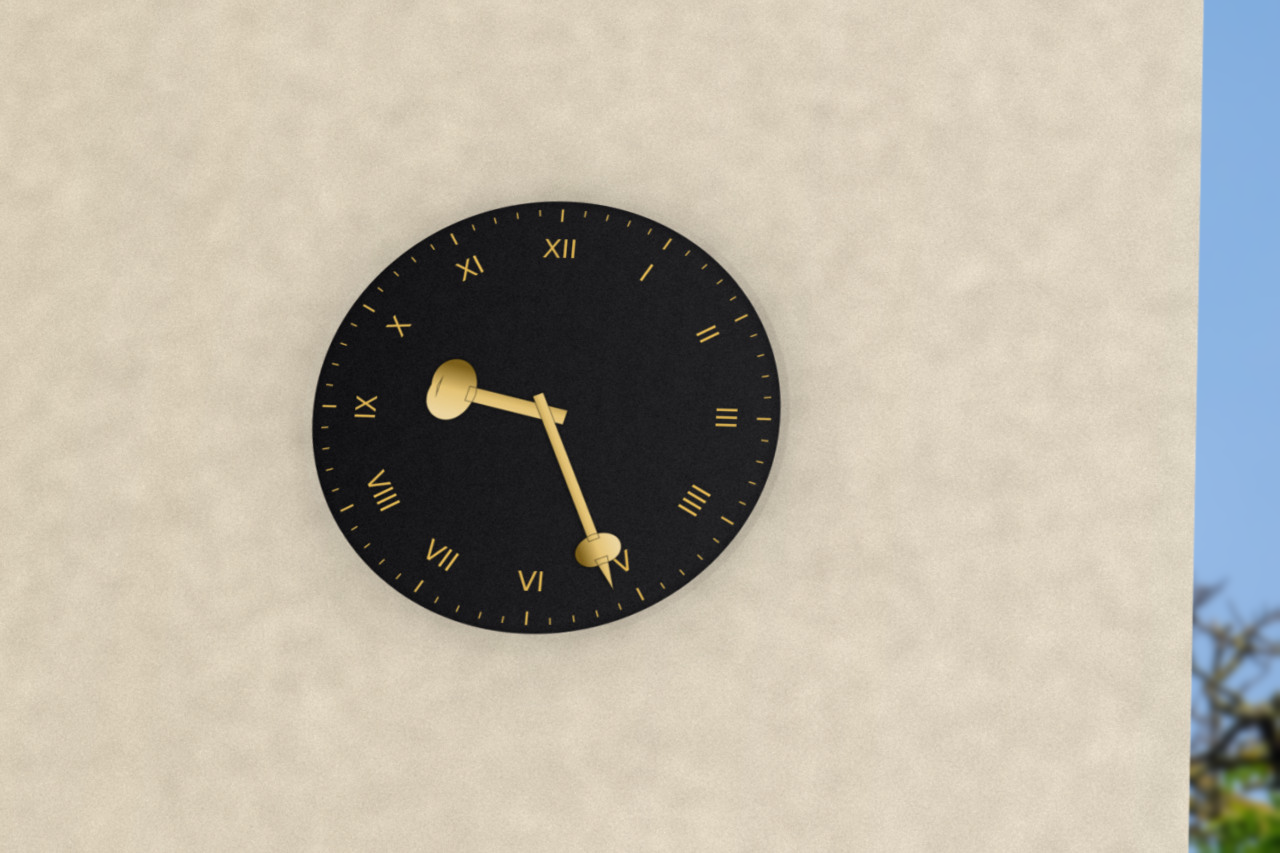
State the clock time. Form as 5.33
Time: 9.26
